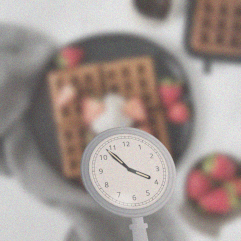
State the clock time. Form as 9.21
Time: 3.53
